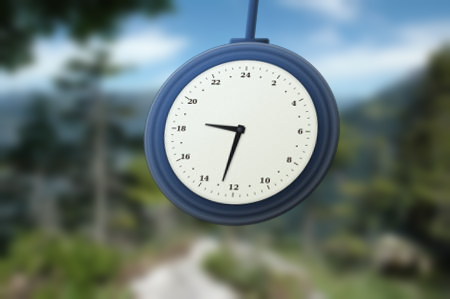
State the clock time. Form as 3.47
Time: 18.32
